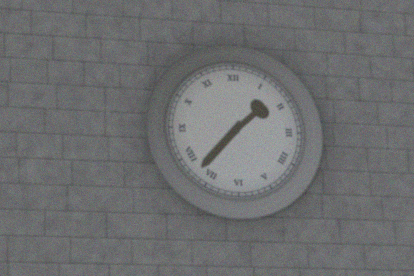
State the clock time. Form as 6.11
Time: 1.37
